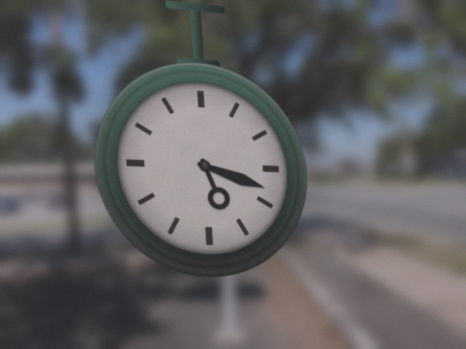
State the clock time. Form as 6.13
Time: 5.18
